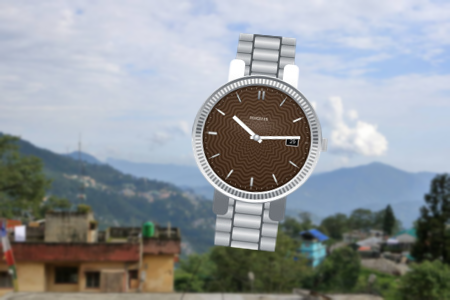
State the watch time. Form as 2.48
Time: 10.14
